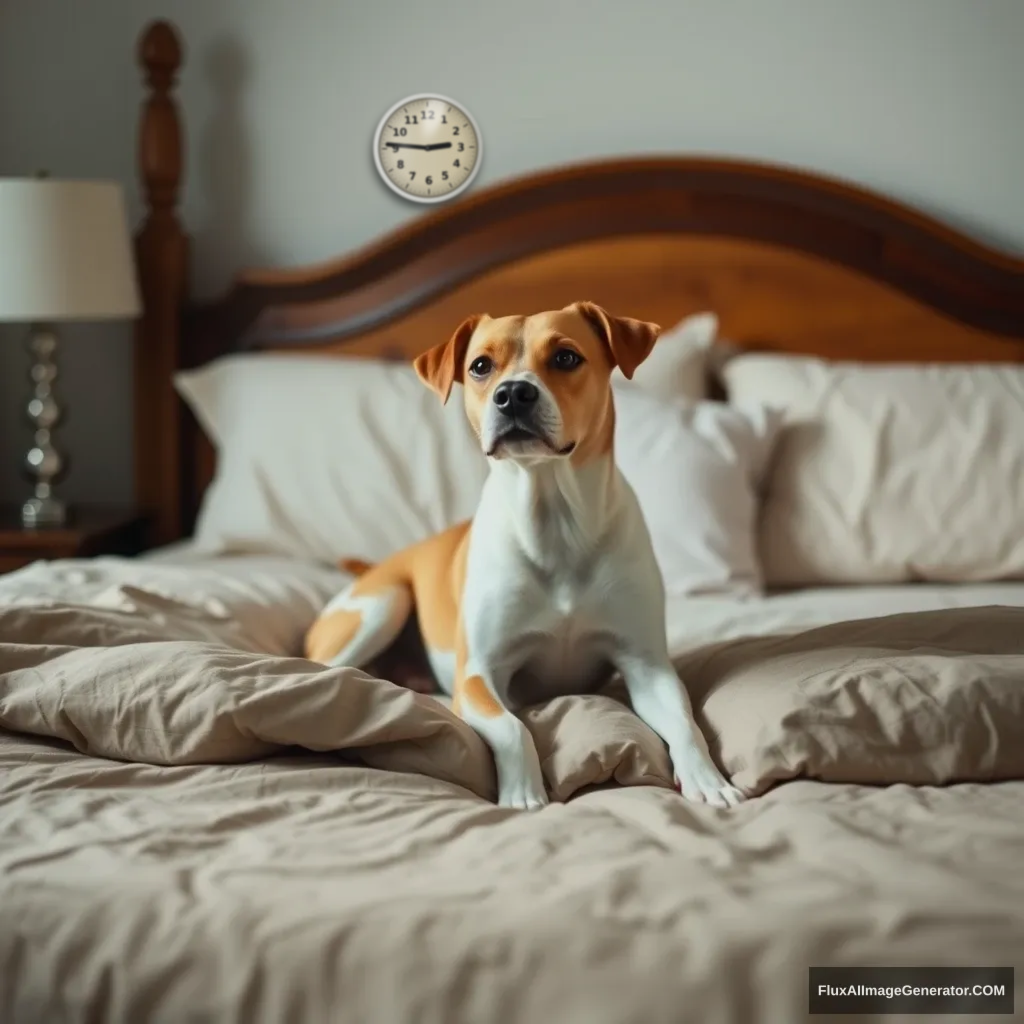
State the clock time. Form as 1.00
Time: 2.46
